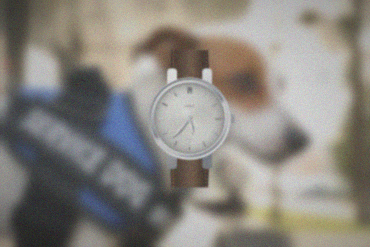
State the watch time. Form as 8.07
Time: 5.37
